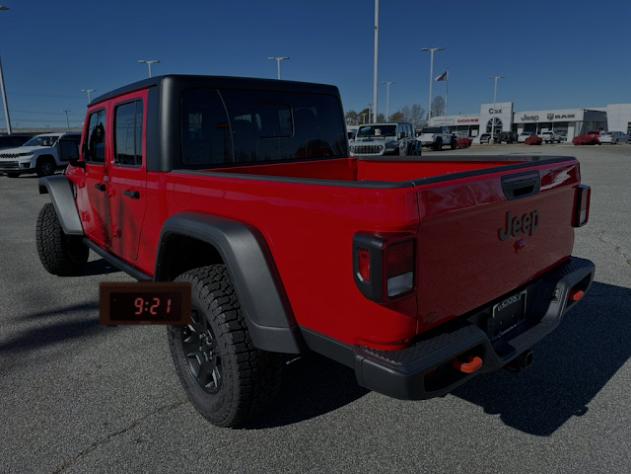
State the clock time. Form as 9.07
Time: 9.21
